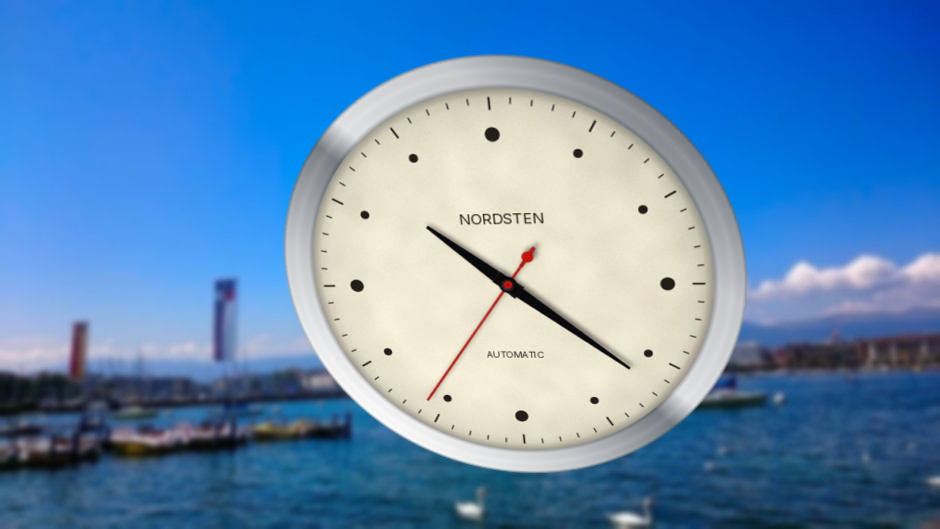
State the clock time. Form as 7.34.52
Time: 10.21.36
